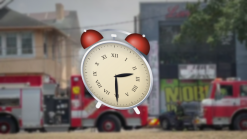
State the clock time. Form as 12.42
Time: 2.30
